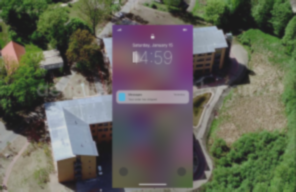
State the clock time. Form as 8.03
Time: 14.59
